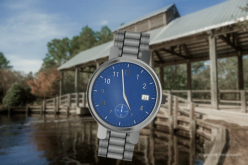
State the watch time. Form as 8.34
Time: 4.58
